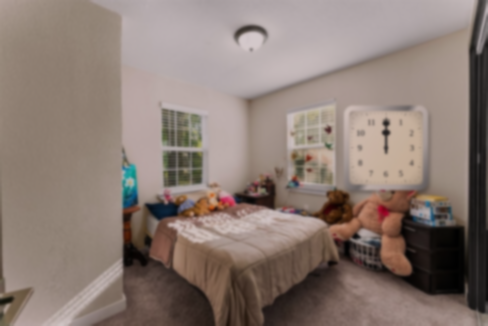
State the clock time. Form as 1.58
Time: 12.00
